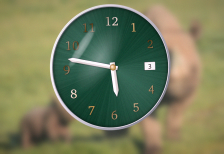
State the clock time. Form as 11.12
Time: 5.47
